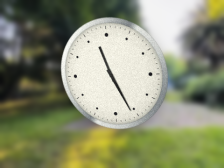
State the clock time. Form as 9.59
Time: 11.26
